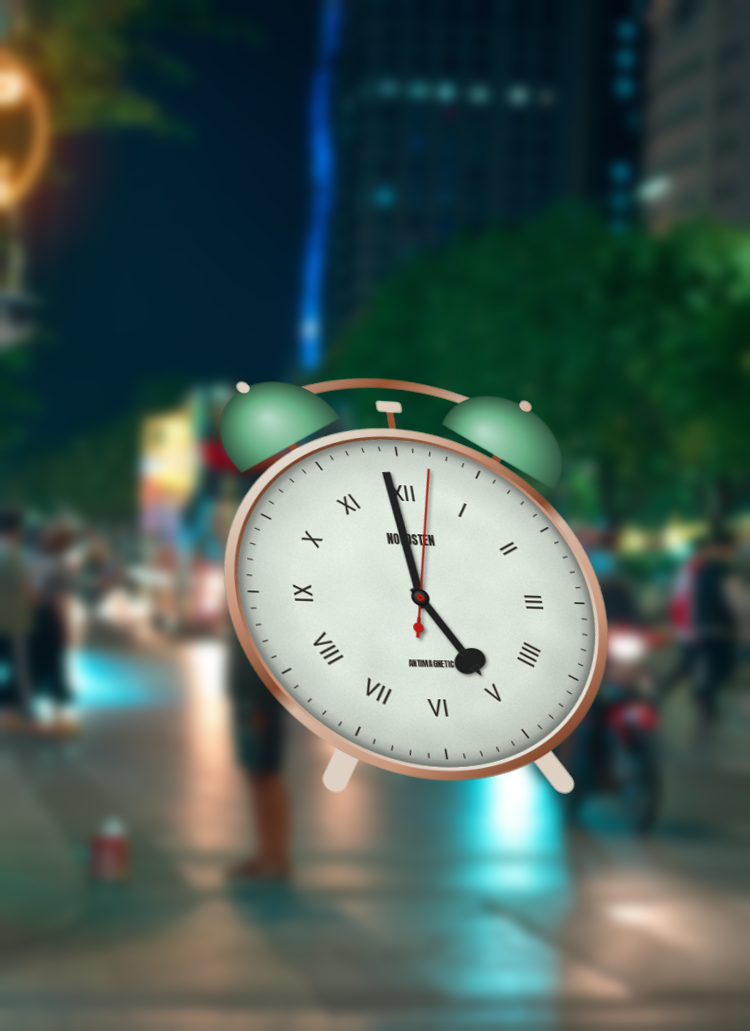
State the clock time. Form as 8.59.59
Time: 4.59.02
